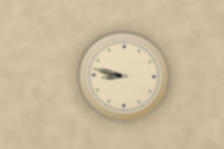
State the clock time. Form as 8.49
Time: 8.47
